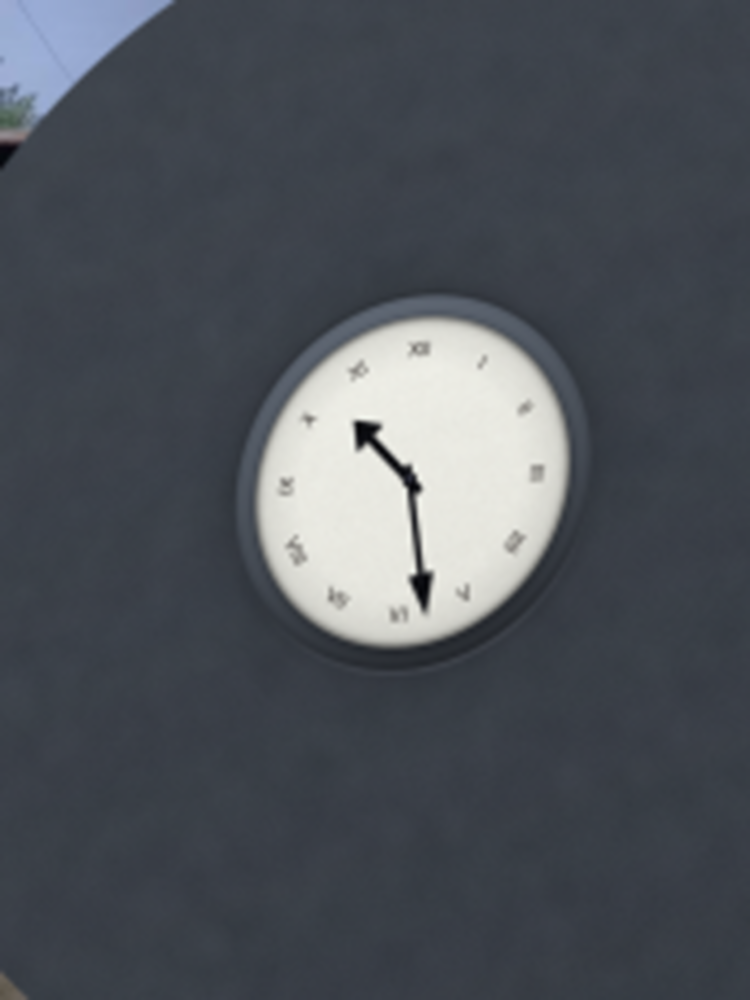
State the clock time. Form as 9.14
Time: 10.28
